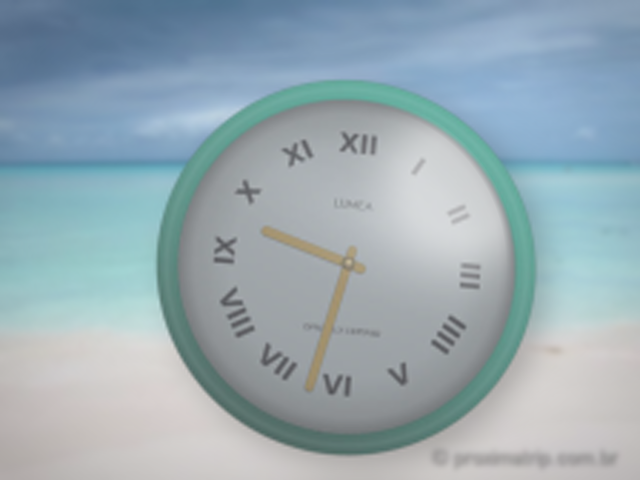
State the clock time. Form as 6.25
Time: 9.32
